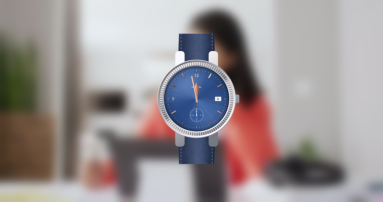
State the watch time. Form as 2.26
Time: 11.58
